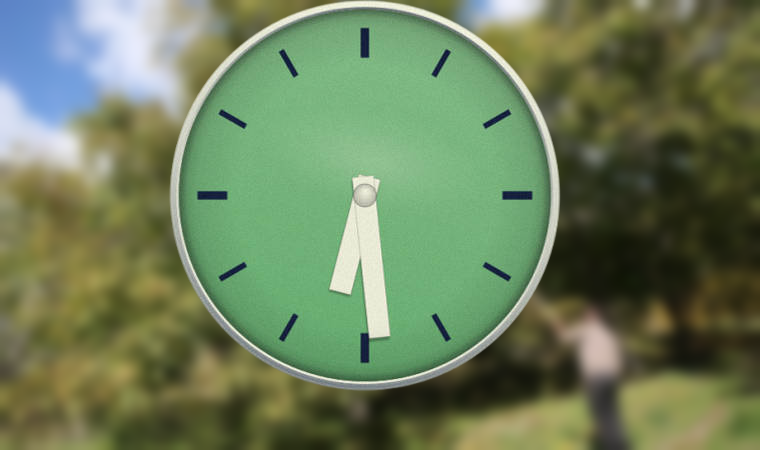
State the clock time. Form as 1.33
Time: 6.29
